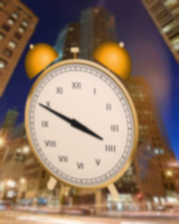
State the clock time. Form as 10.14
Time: 3.49
